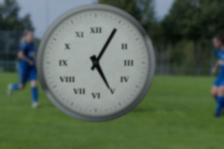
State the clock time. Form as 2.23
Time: 5.05
